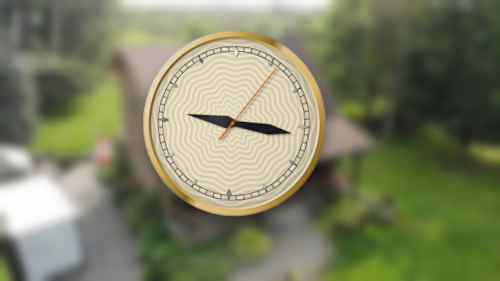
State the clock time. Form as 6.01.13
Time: 9.16.06
